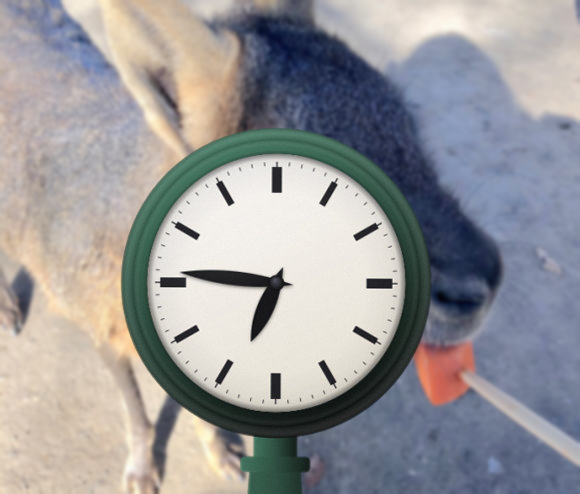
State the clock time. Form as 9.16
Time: 6.46
